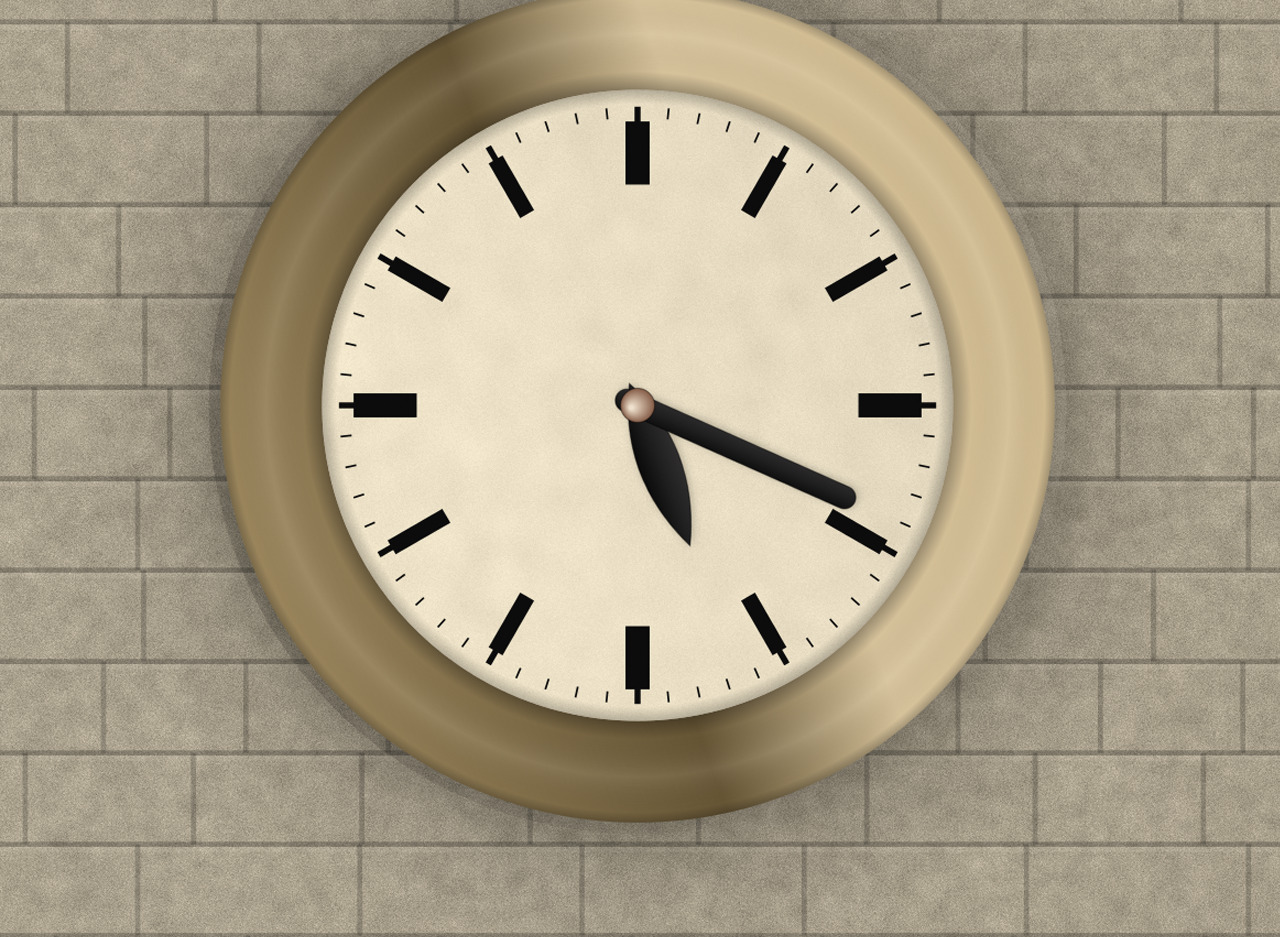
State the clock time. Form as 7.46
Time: 5.19
